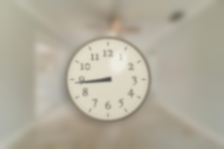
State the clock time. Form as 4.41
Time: 8.44
